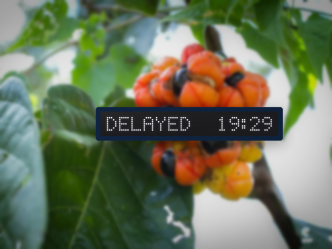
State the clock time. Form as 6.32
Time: 19.29
